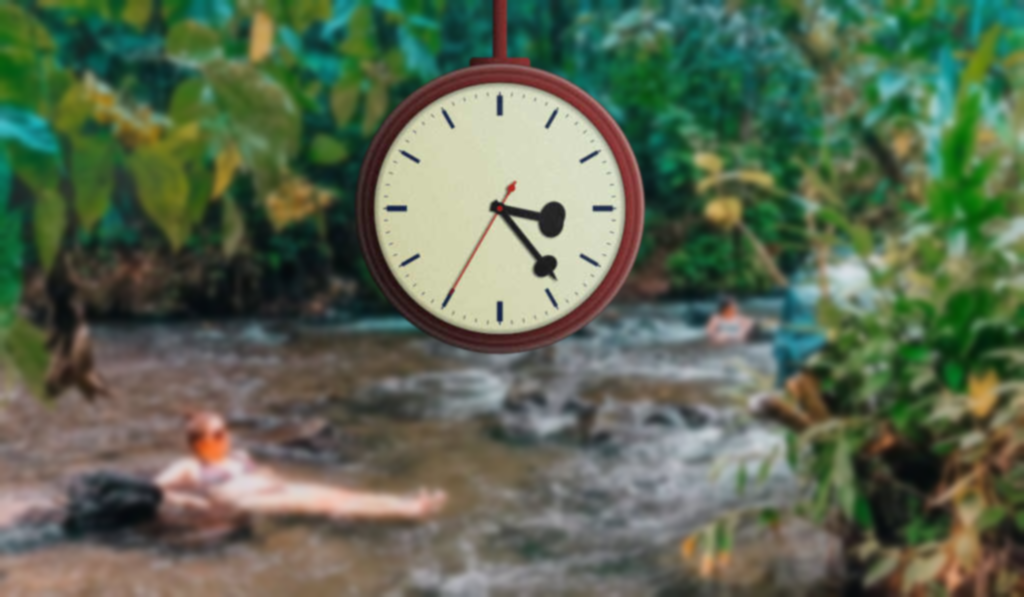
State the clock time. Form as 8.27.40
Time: 3.23.35
